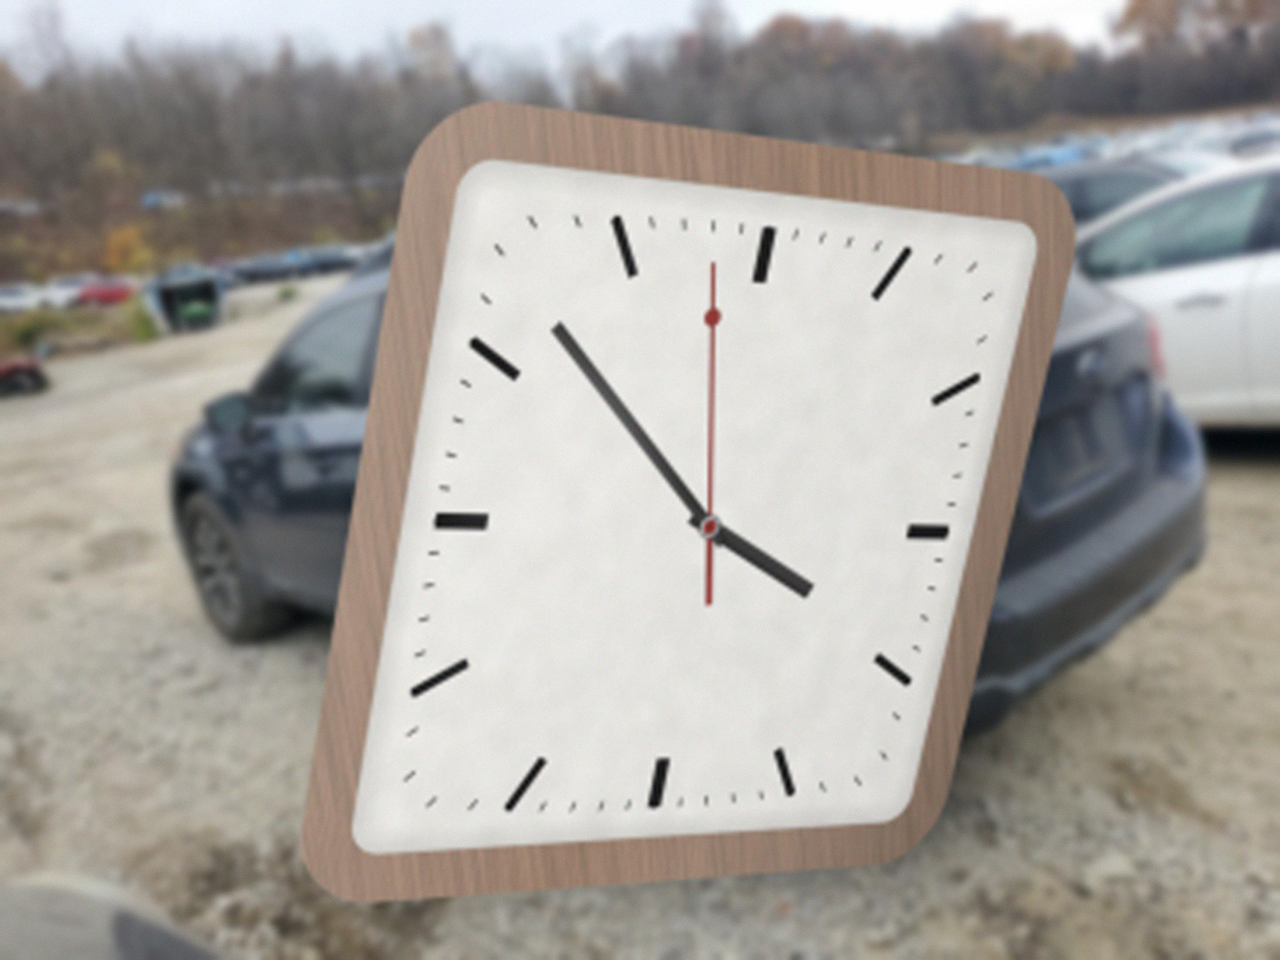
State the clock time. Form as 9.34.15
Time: 3.51.58
